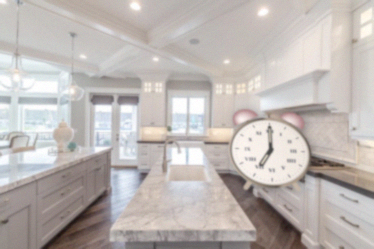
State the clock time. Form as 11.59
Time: 7.00
